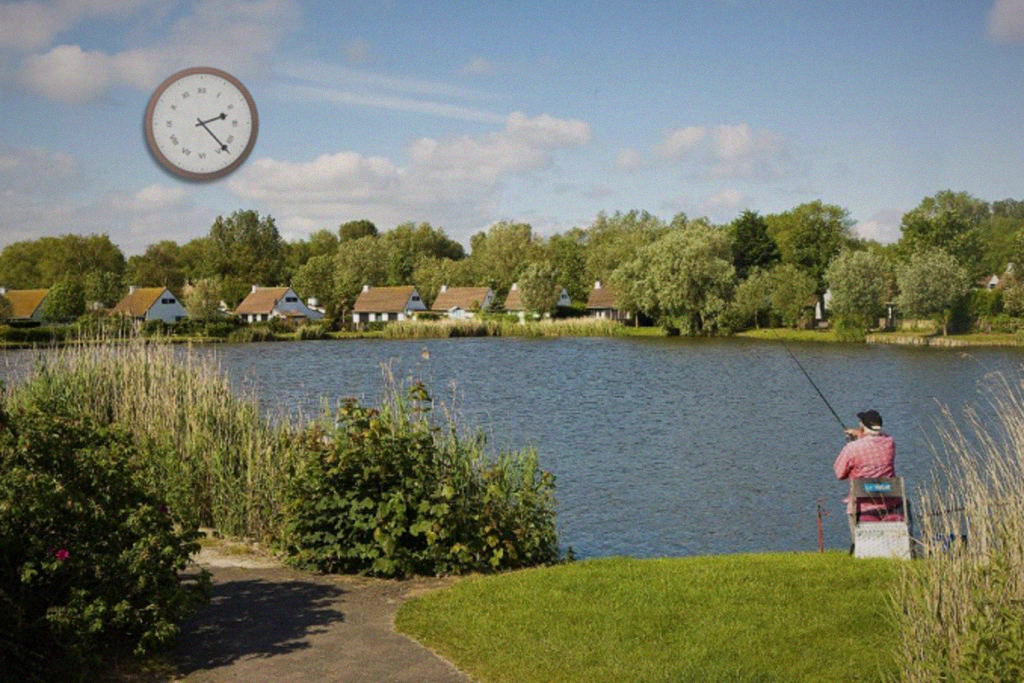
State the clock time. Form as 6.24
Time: 2.23
